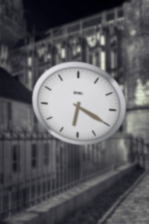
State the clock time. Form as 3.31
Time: 6.20
